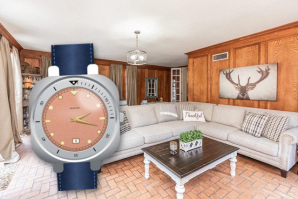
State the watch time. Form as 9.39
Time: 2.18
